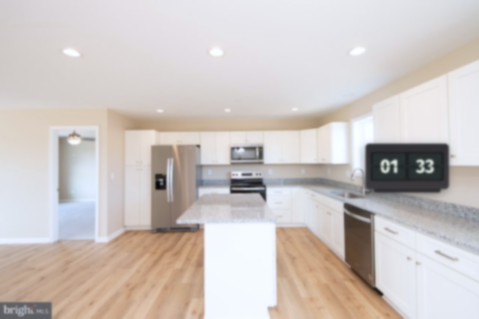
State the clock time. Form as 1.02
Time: 1.33
